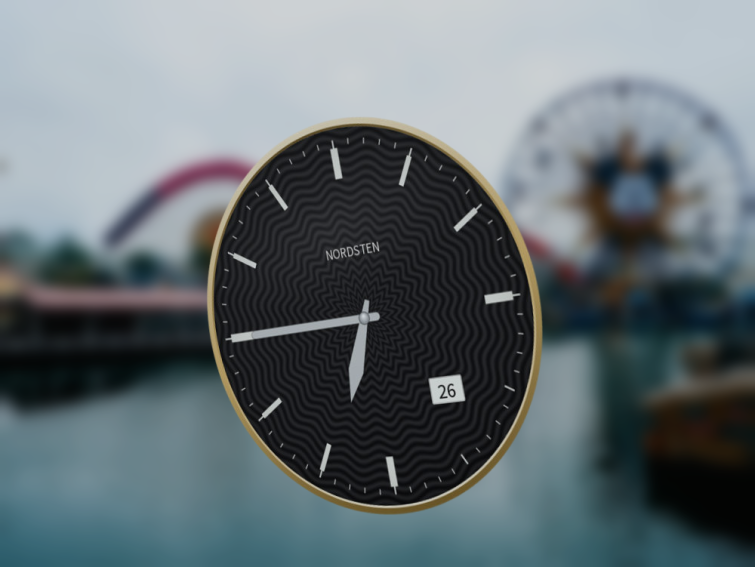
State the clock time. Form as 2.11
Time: 6.45
